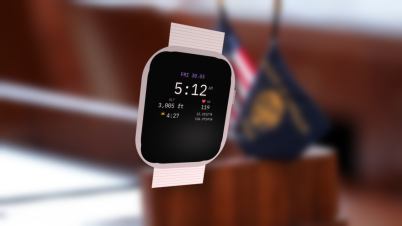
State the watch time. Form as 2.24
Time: 5.12
